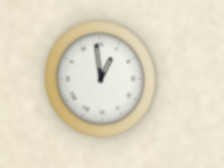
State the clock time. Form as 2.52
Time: 12.59
